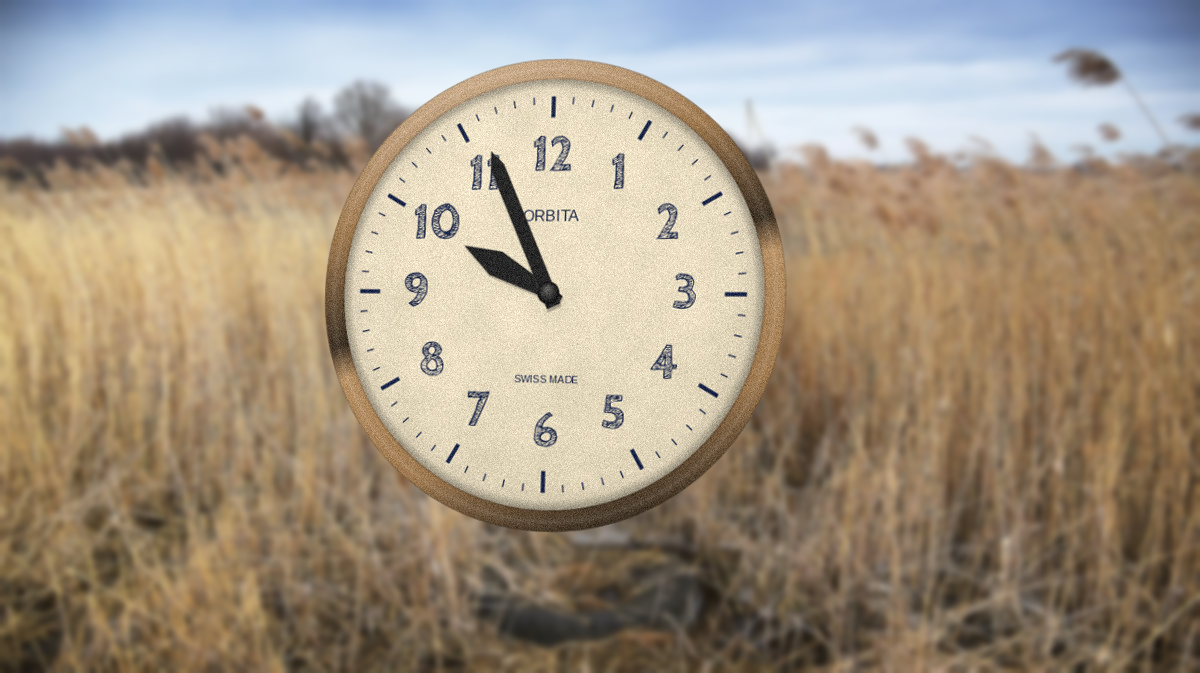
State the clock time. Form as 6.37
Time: 9.56
